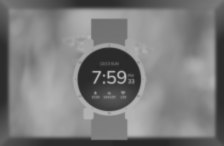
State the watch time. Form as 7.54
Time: 7.59
